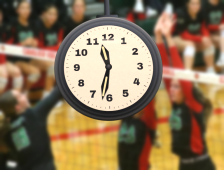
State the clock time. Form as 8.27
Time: 11.32
